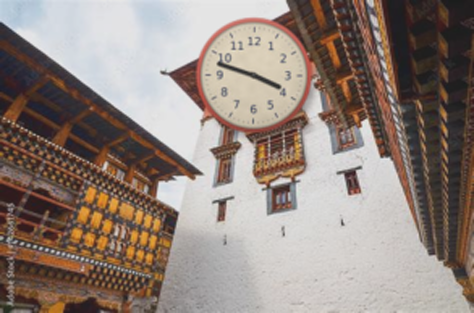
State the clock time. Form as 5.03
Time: 3.48
